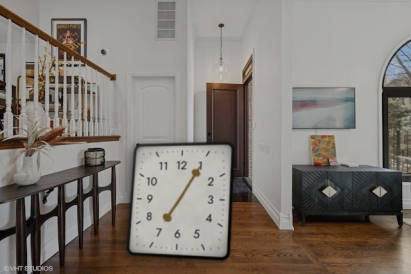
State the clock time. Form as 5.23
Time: 7.05
